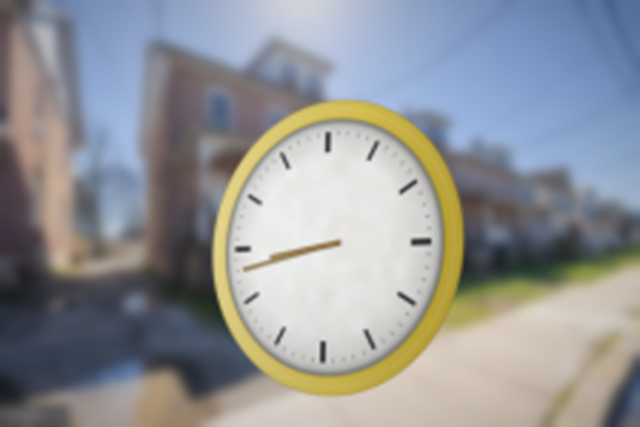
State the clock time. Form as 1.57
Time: 8.43
